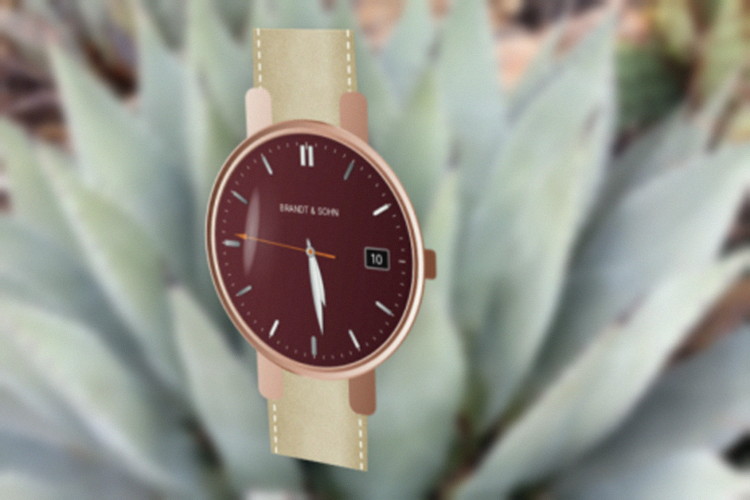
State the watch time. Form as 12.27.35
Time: 5.28.46
